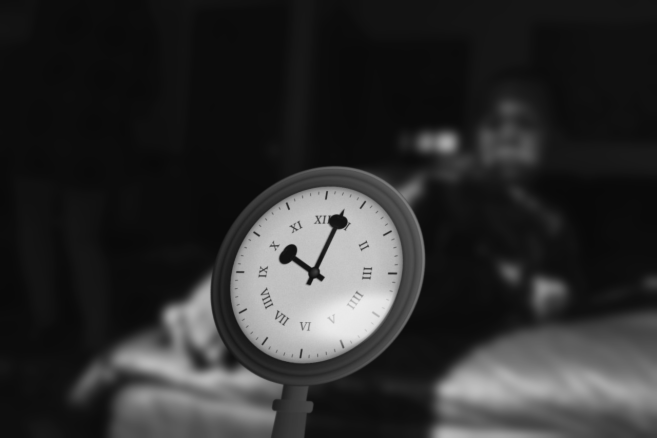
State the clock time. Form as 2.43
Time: 10.03
